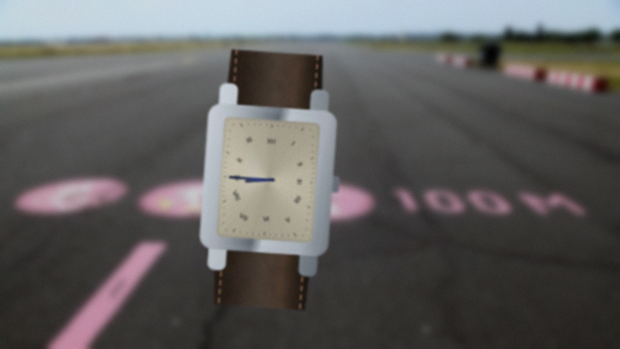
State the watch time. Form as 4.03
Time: 8.45
